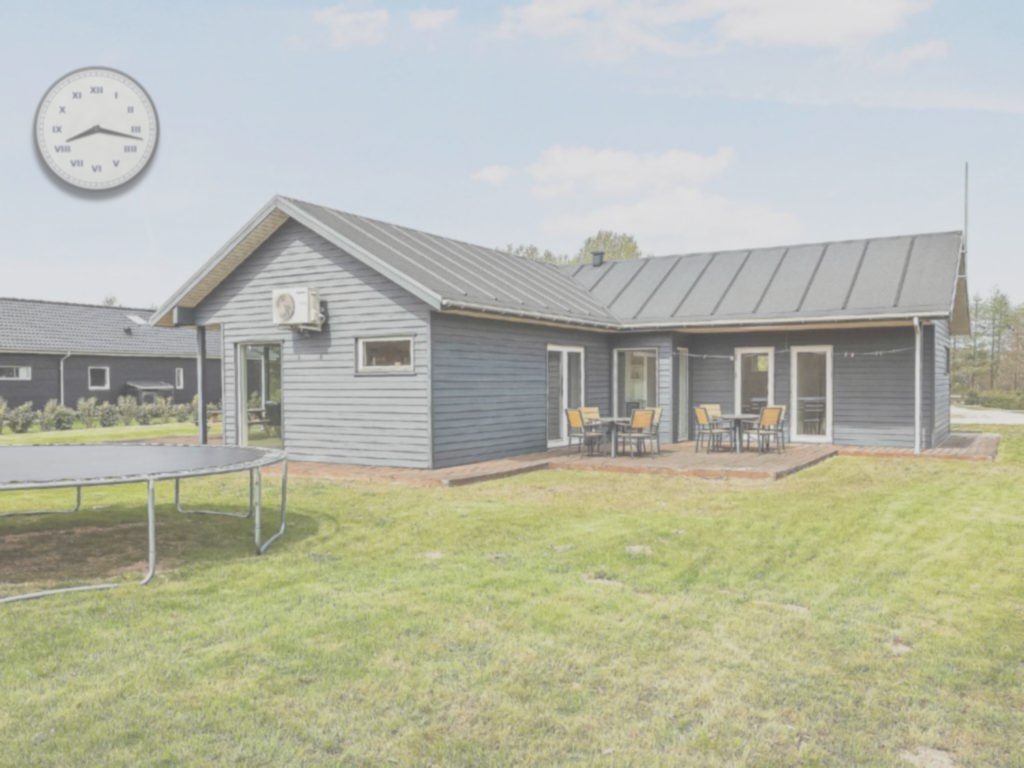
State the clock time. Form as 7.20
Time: 8.17
